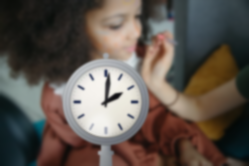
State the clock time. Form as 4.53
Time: 2.01
